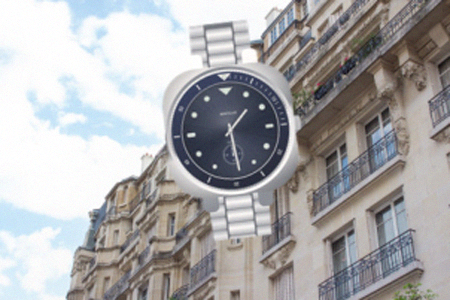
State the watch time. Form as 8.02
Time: 1.29
